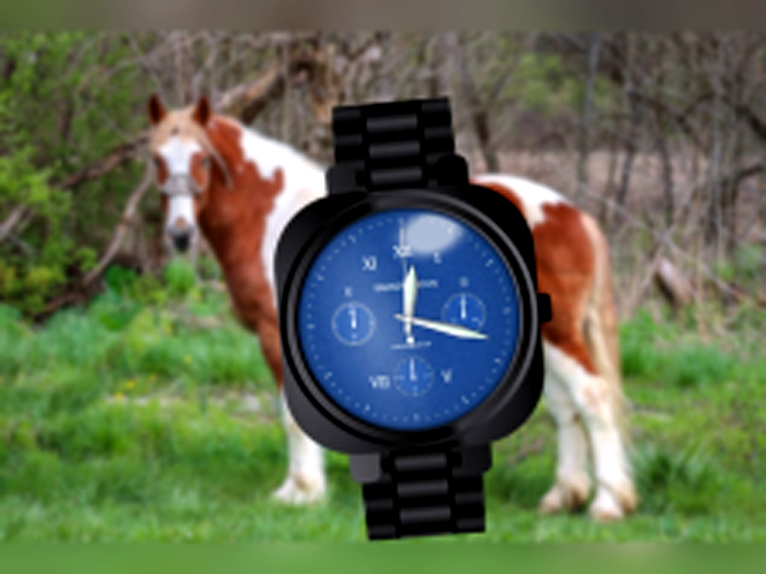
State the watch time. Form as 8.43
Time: 12.18
